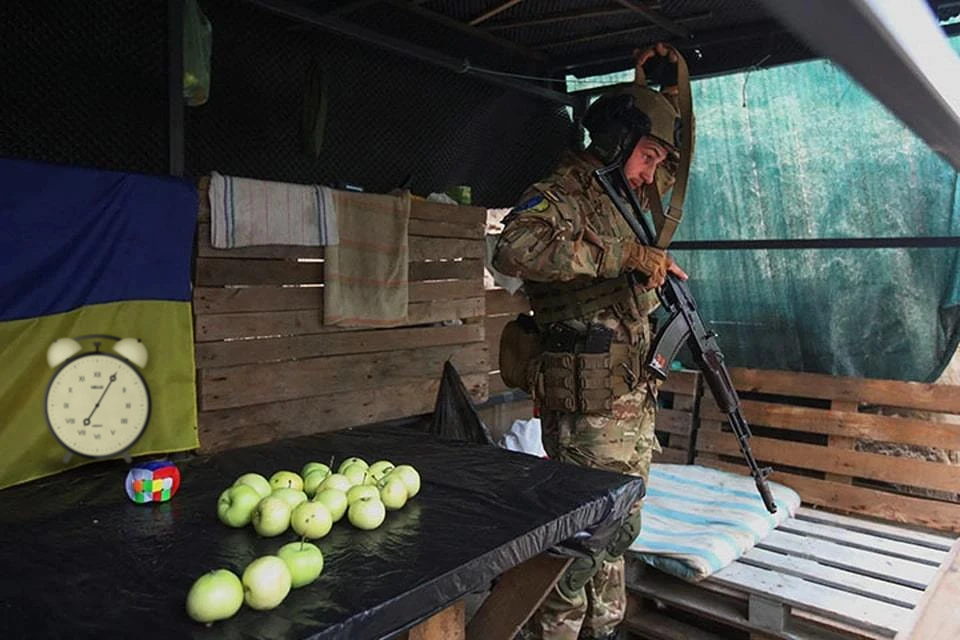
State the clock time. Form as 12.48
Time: 7.05
